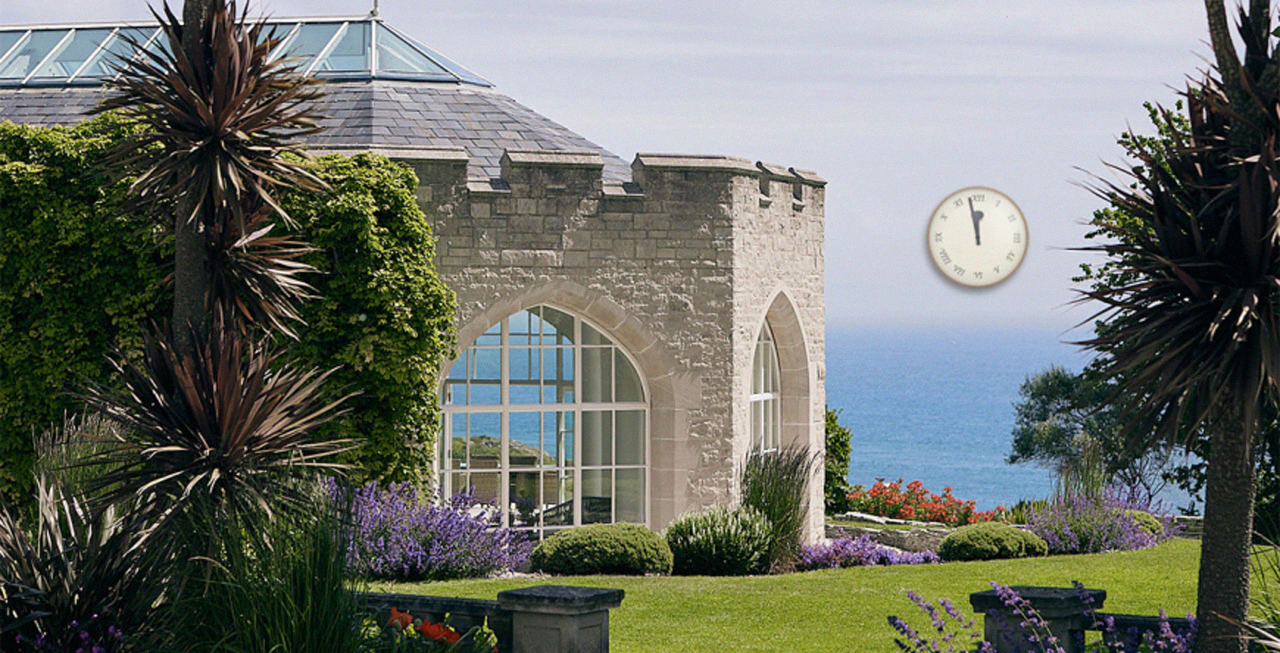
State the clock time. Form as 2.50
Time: 11.58
